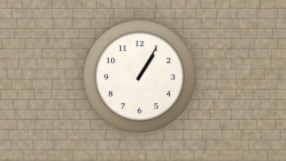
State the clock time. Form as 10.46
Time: 1.05
